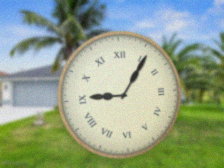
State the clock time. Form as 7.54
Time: 9.06
